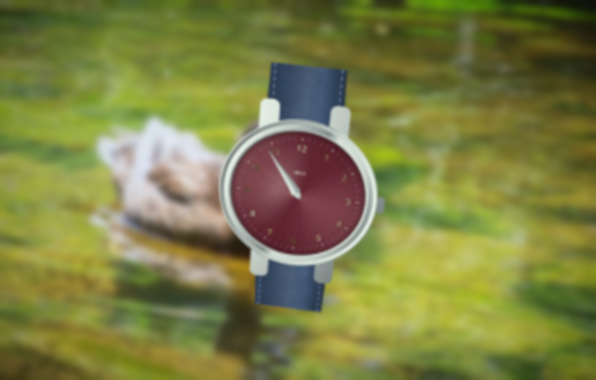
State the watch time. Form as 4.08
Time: 10.54
